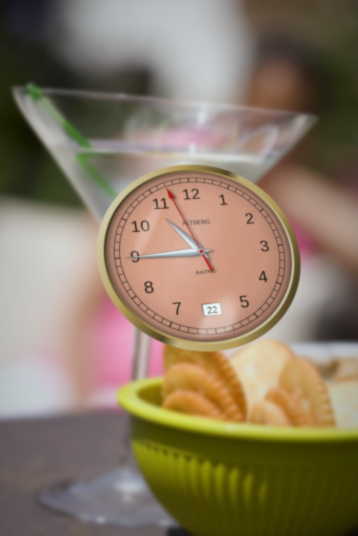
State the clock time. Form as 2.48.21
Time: 10.44.57
